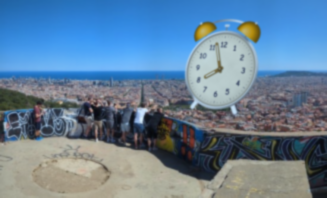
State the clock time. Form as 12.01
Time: 7.57
